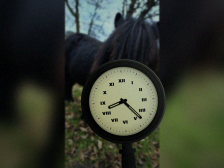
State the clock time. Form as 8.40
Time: 8.23
